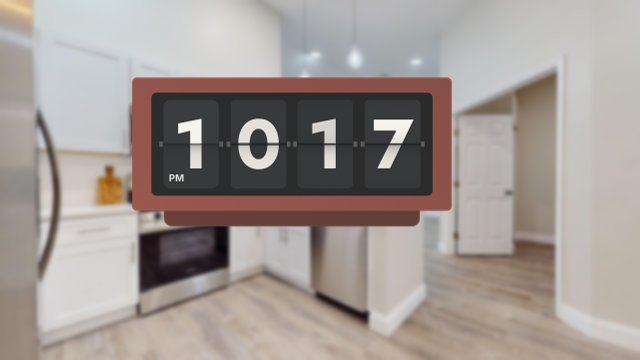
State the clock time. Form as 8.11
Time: 10.17
